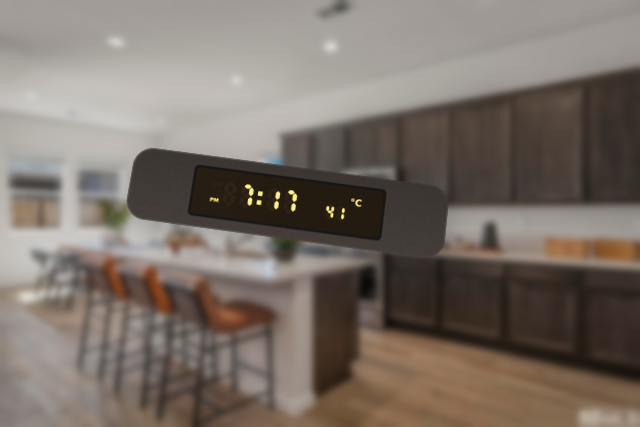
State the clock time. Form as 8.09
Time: 7.17
